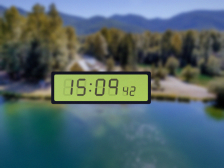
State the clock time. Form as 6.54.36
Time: 15.09.42
